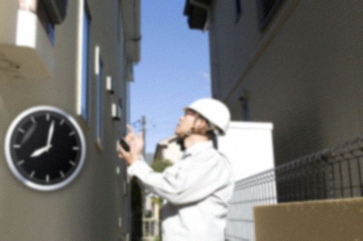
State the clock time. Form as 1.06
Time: 8.02
